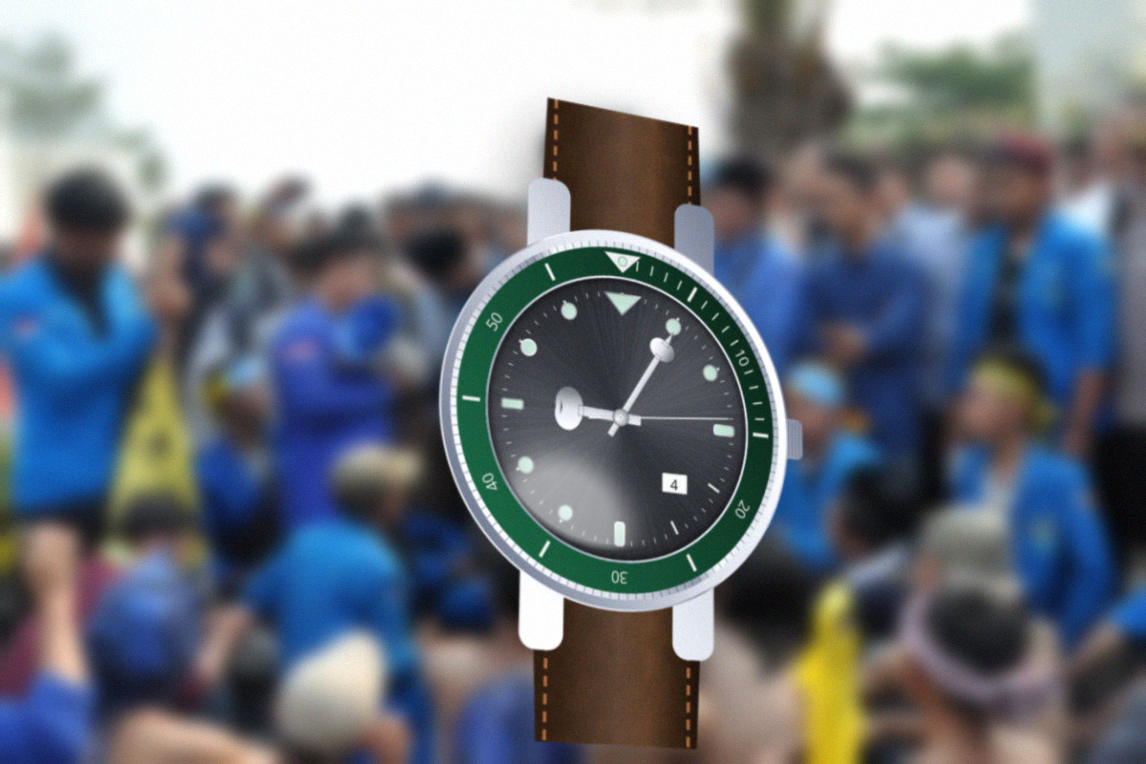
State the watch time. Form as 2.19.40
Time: 9.05.14
